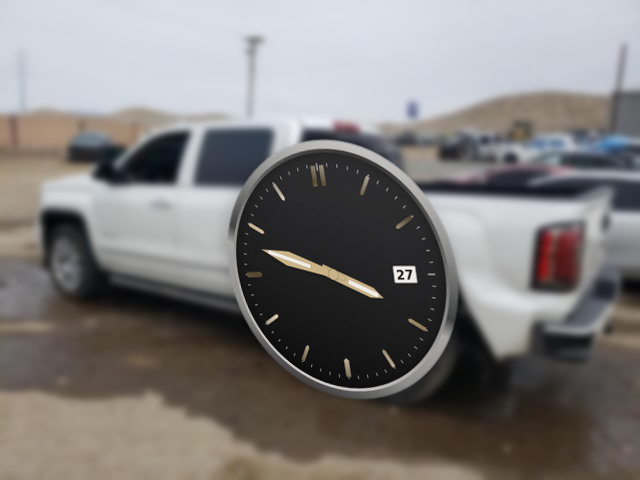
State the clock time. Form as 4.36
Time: 3.48
